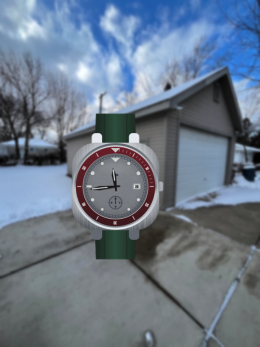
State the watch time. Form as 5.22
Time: 11.44
